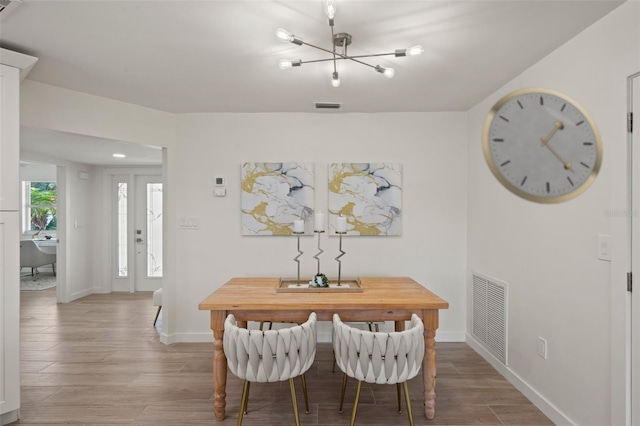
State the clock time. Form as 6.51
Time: 1.23
